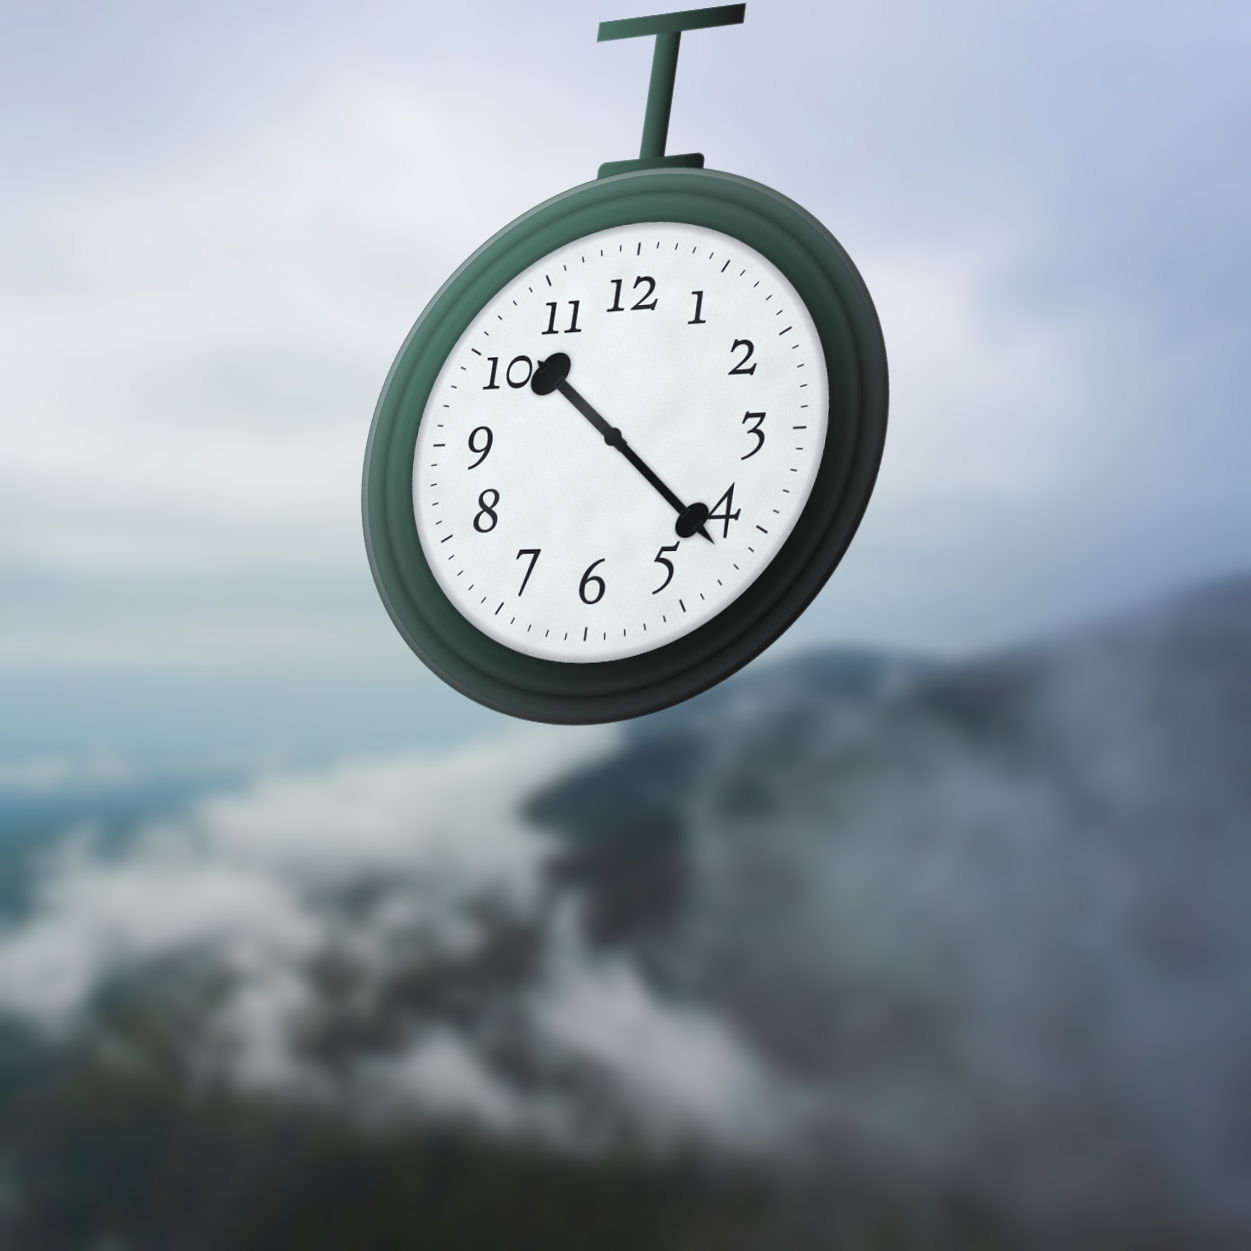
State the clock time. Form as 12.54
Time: 10.22
